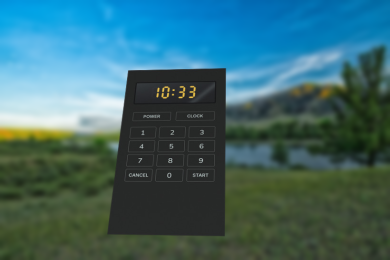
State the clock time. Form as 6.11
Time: 10.33
